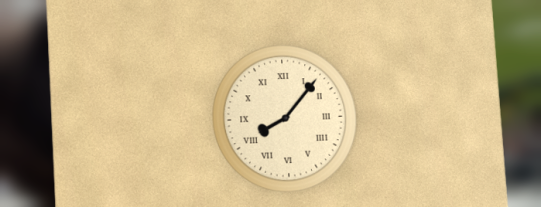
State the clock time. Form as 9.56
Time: 8.07
